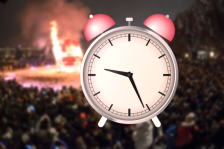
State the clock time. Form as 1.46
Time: 9.26
